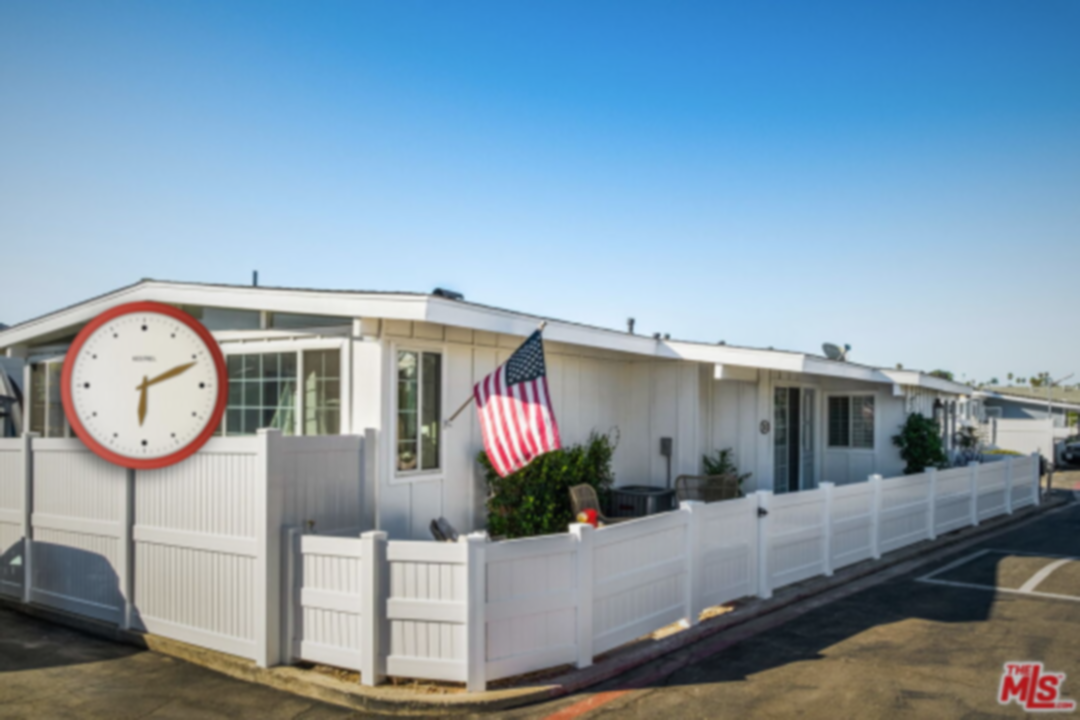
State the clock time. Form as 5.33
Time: 6.11
